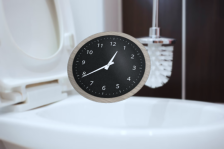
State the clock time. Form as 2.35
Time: 12.39
